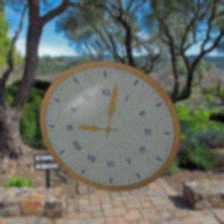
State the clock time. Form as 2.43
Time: 9.02
